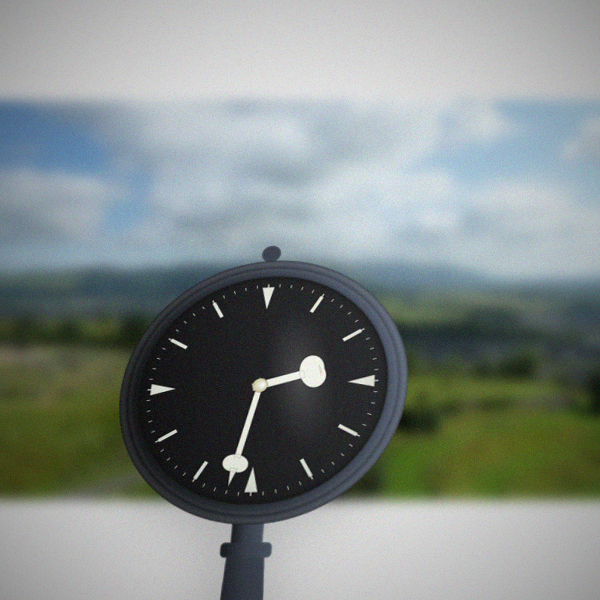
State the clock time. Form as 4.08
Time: 2.32
